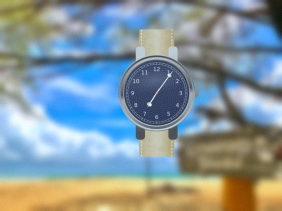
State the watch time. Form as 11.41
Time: 7.06
